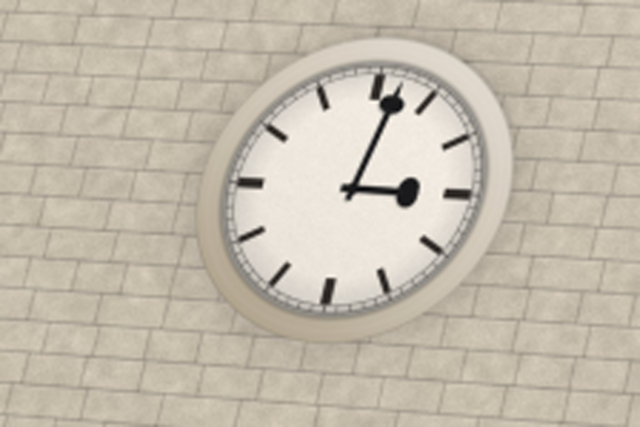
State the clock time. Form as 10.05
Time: 3.02
